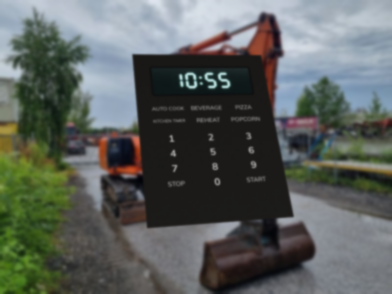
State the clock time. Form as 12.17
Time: 10.55
